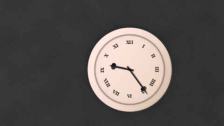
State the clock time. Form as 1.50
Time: 9.24
